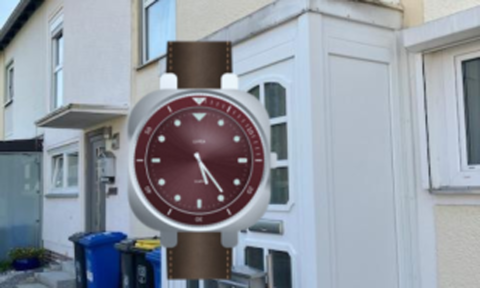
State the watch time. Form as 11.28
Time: 5.24
